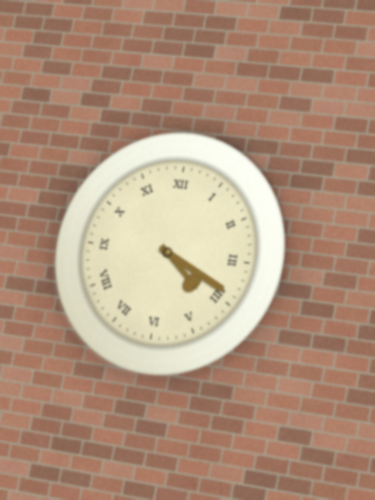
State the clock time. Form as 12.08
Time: 4.19
